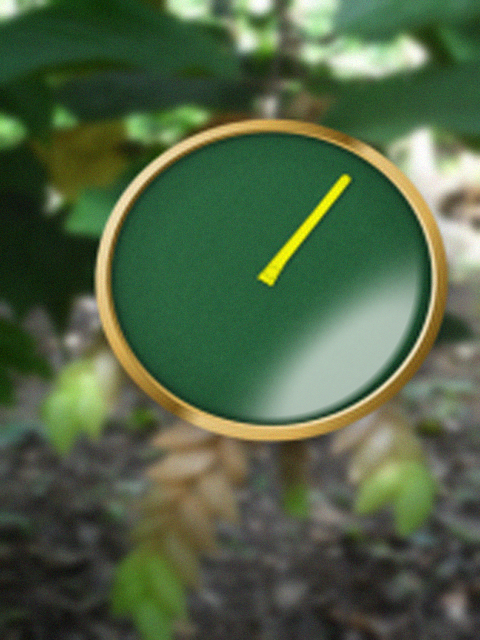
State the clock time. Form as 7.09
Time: 1.06
